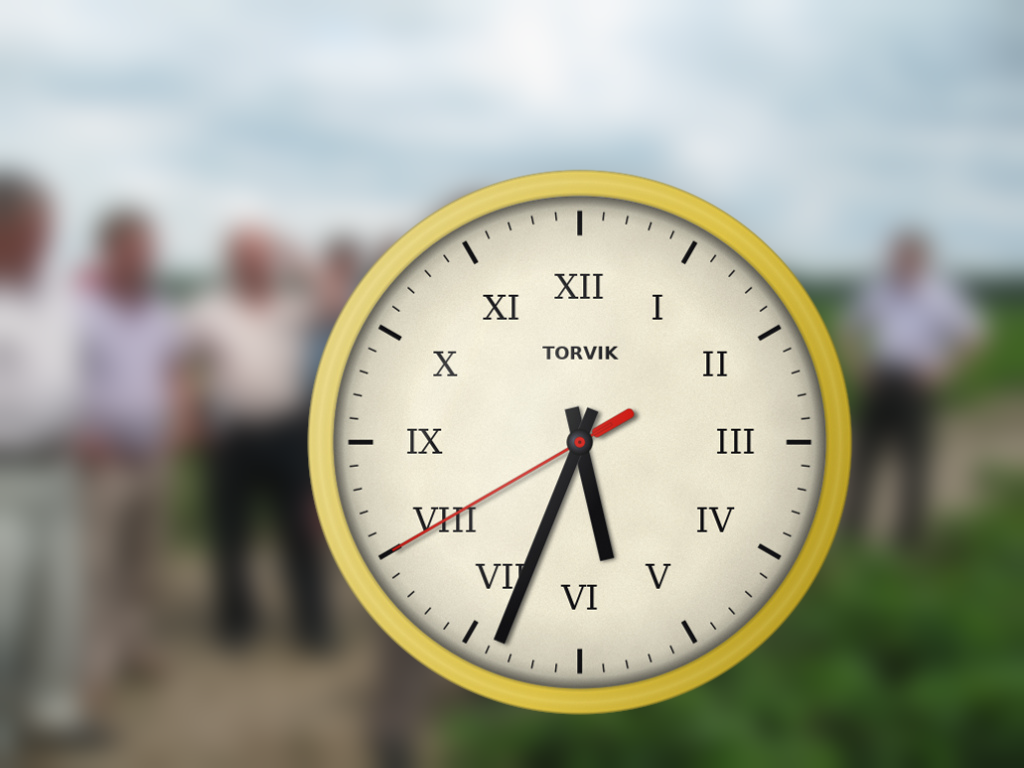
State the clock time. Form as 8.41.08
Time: 5.33.40
